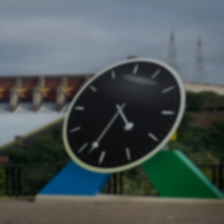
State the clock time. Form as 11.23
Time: 4.33
